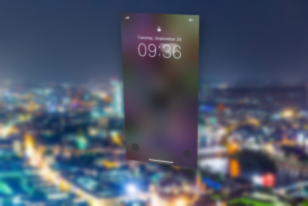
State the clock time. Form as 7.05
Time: 9.36
